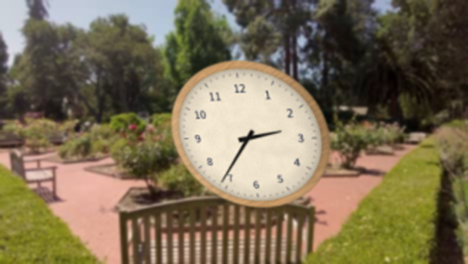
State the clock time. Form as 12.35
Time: 2.36
